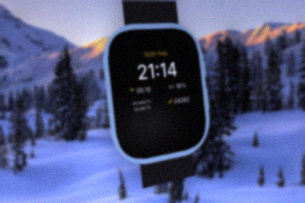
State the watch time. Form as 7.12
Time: 21.14
